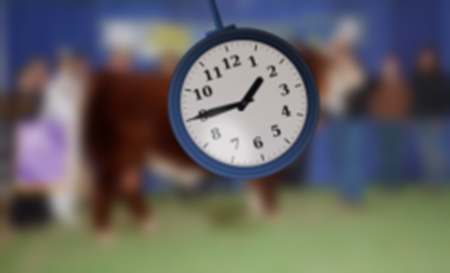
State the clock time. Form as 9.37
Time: 1.45
